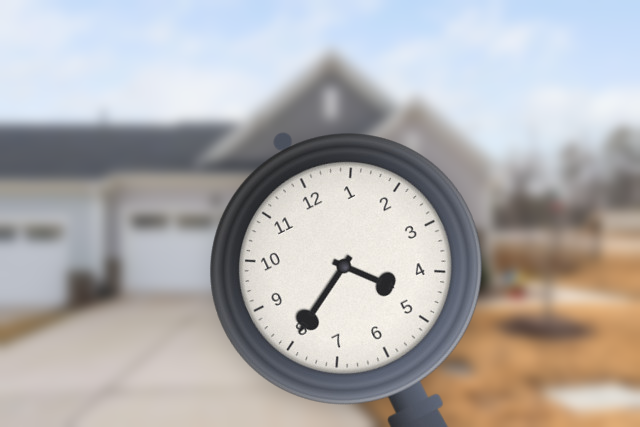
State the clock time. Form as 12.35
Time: 4.40
